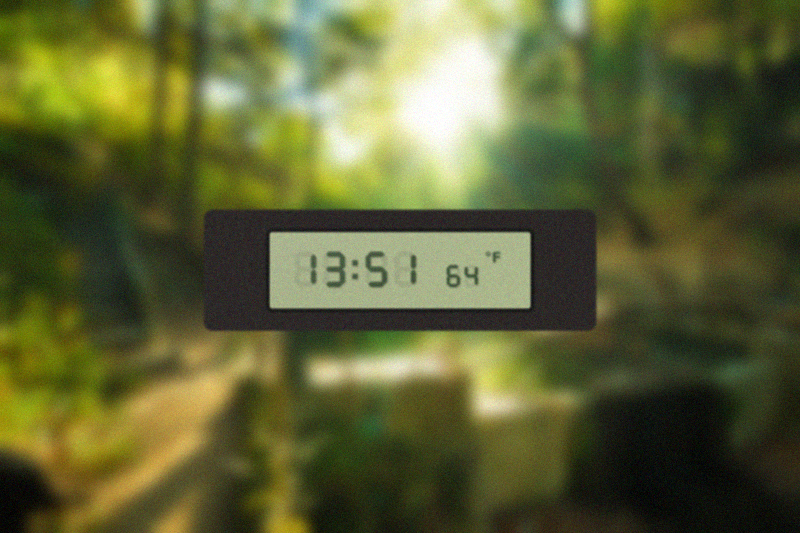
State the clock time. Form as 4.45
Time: 13.51
